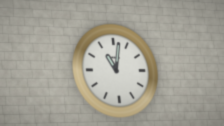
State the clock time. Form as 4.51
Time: 11.02
